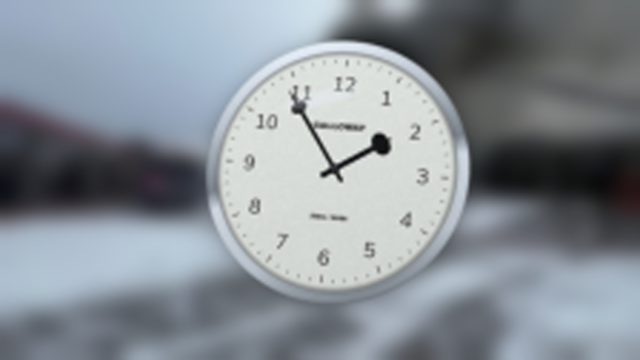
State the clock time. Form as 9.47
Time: 1.54
